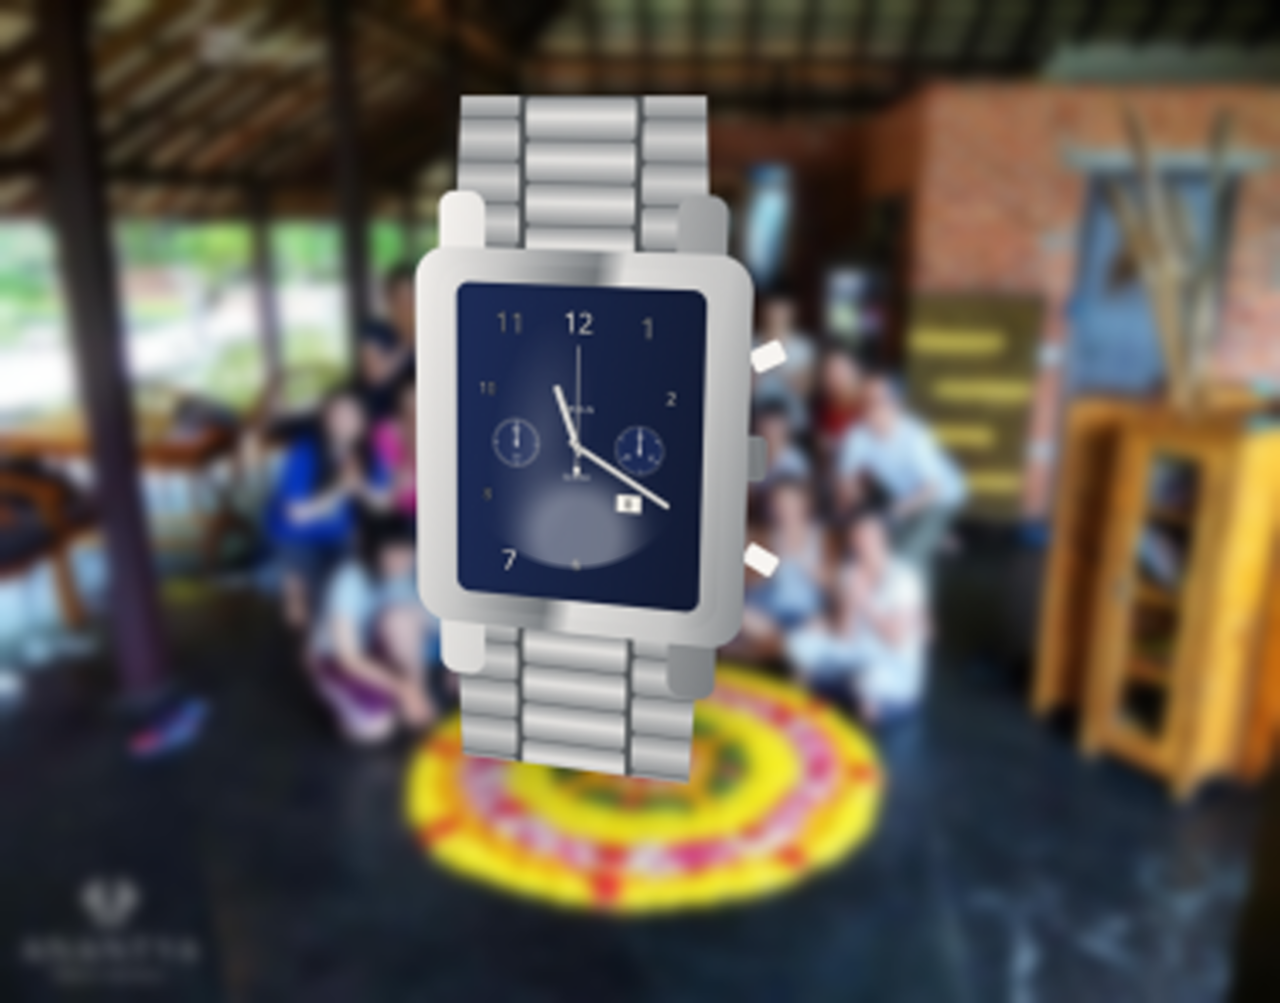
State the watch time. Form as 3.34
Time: 11.20
